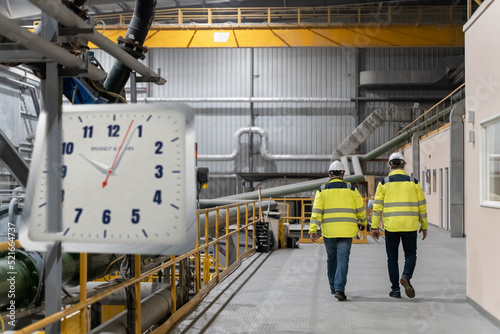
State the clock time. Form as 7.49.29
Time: 10.04.03
